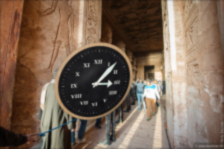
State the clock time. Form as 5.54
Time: 3.07
